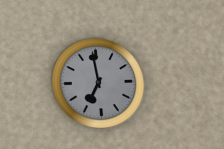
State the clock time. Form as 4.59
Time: 6.59
